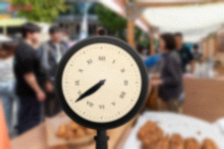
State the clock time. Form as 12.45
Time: 7.39
